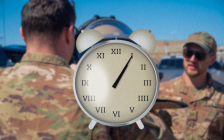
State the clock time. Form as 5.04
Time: 1.05
